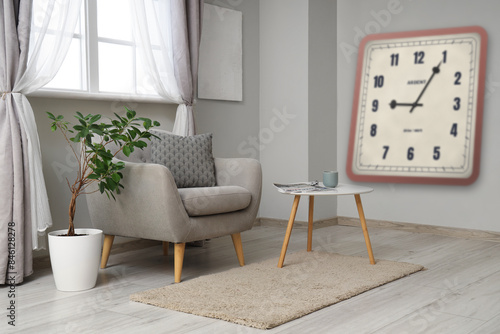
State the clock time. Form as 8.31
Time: 9.05
